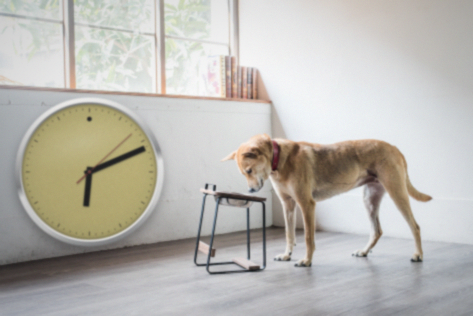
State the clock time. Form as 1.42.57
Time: 6.11.08
